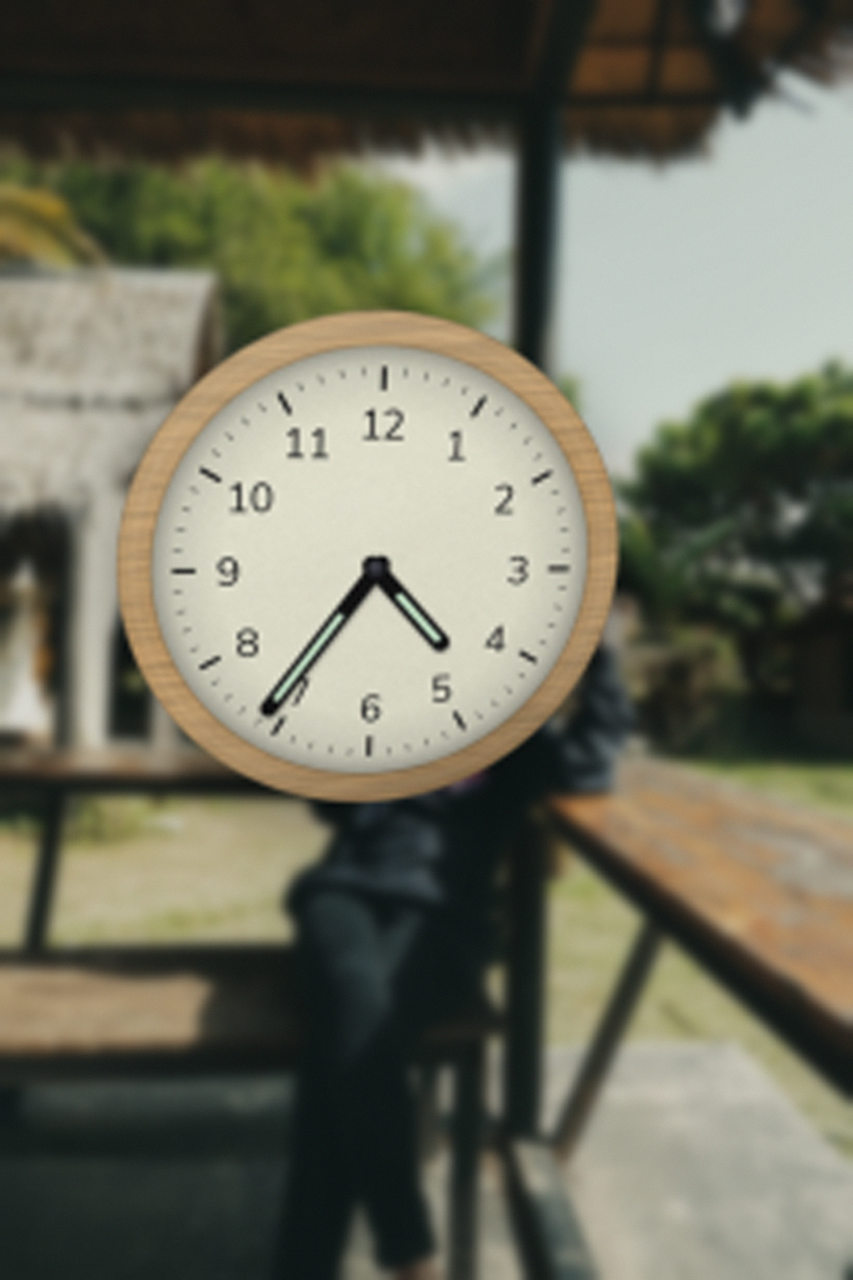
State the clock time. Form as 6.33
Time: 4.36
